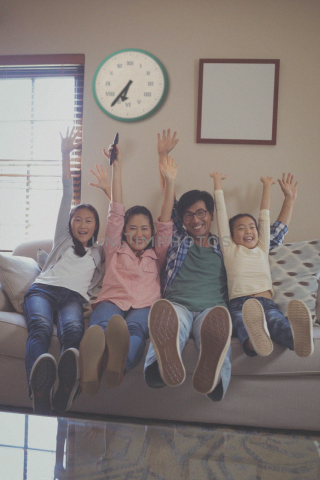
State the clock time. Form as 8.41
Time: 6.36
